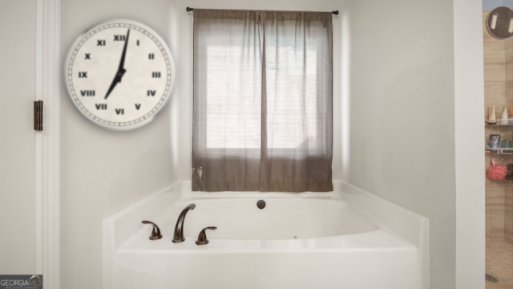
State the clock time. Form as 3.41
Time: 7.02
